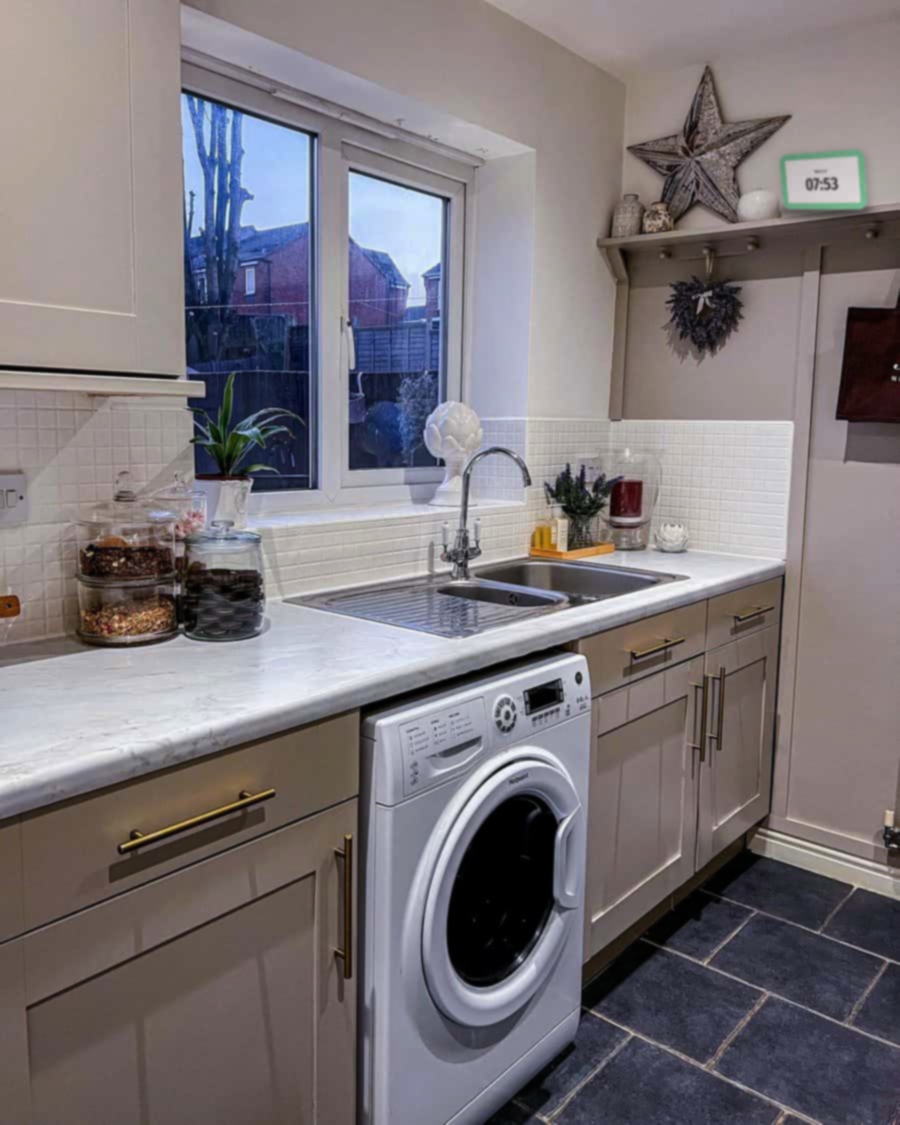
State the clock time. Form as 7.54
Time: 7.53
